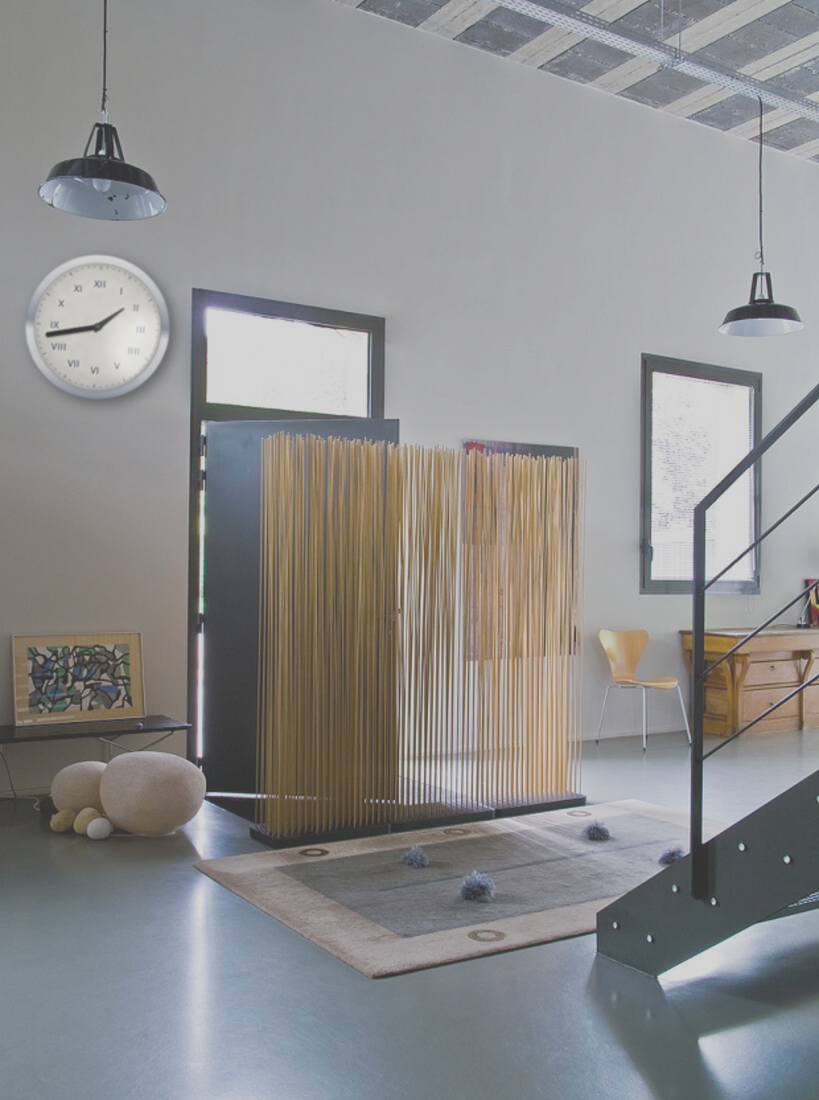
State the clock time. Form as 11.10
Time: 1.43
